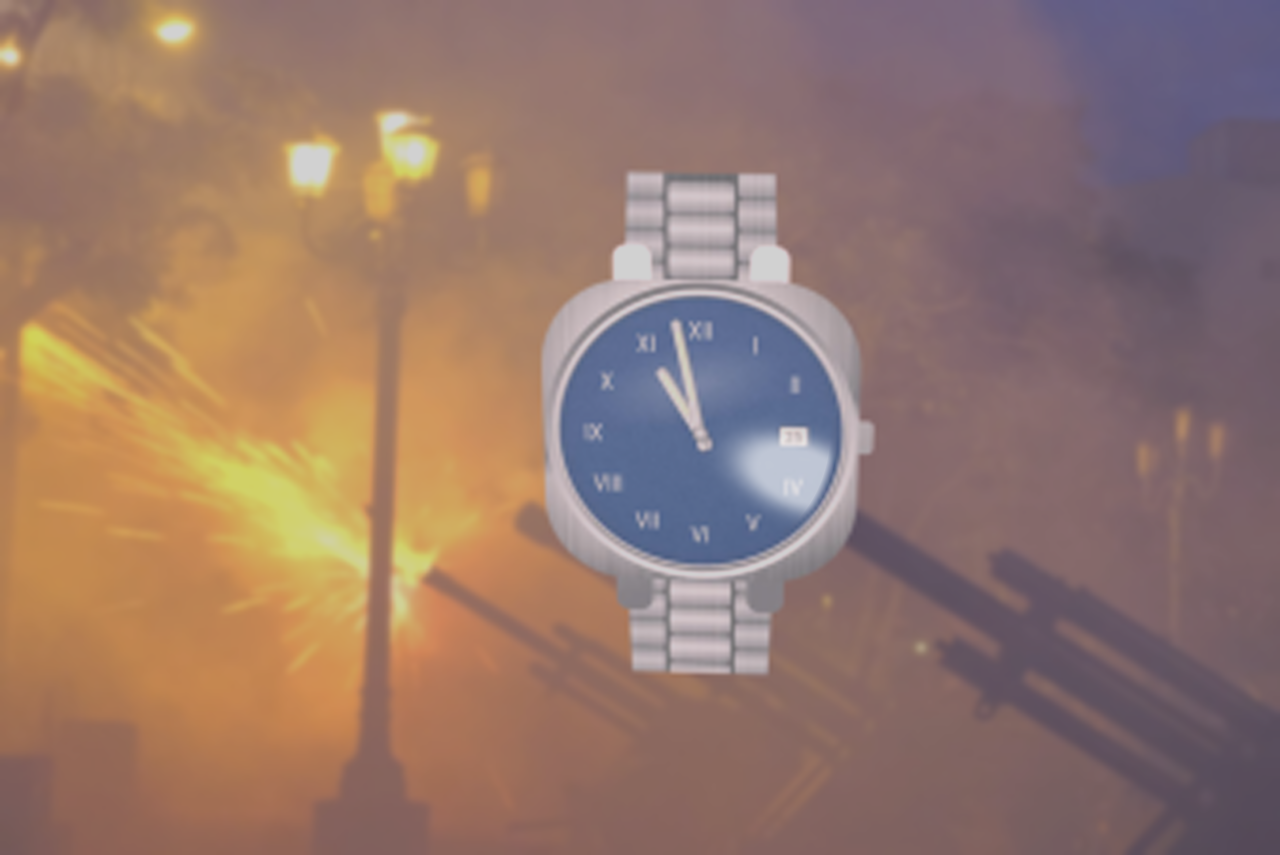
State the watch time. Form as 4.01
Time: 10.58
